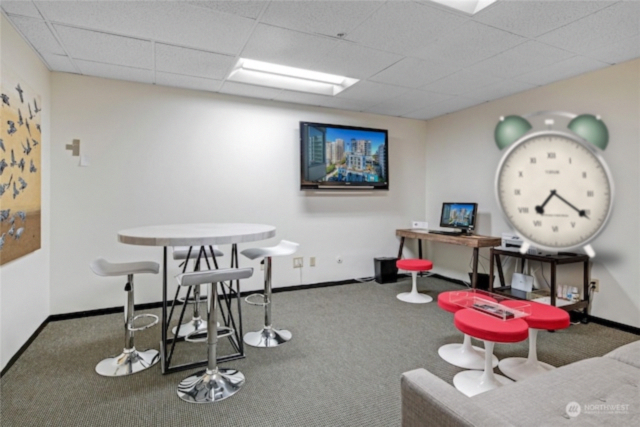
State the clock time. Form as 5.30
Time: 7.21
